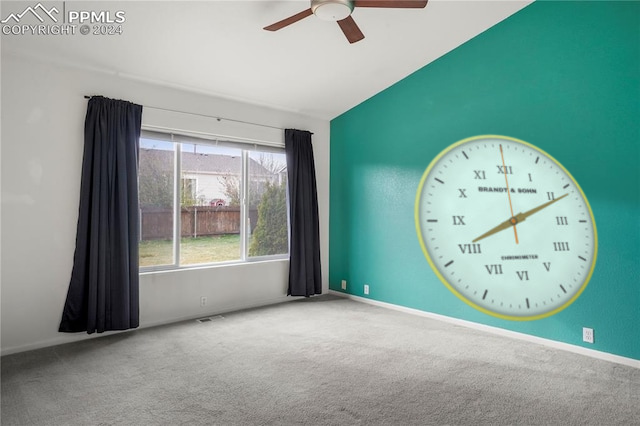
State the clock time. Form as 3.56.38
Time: 8.11.00
